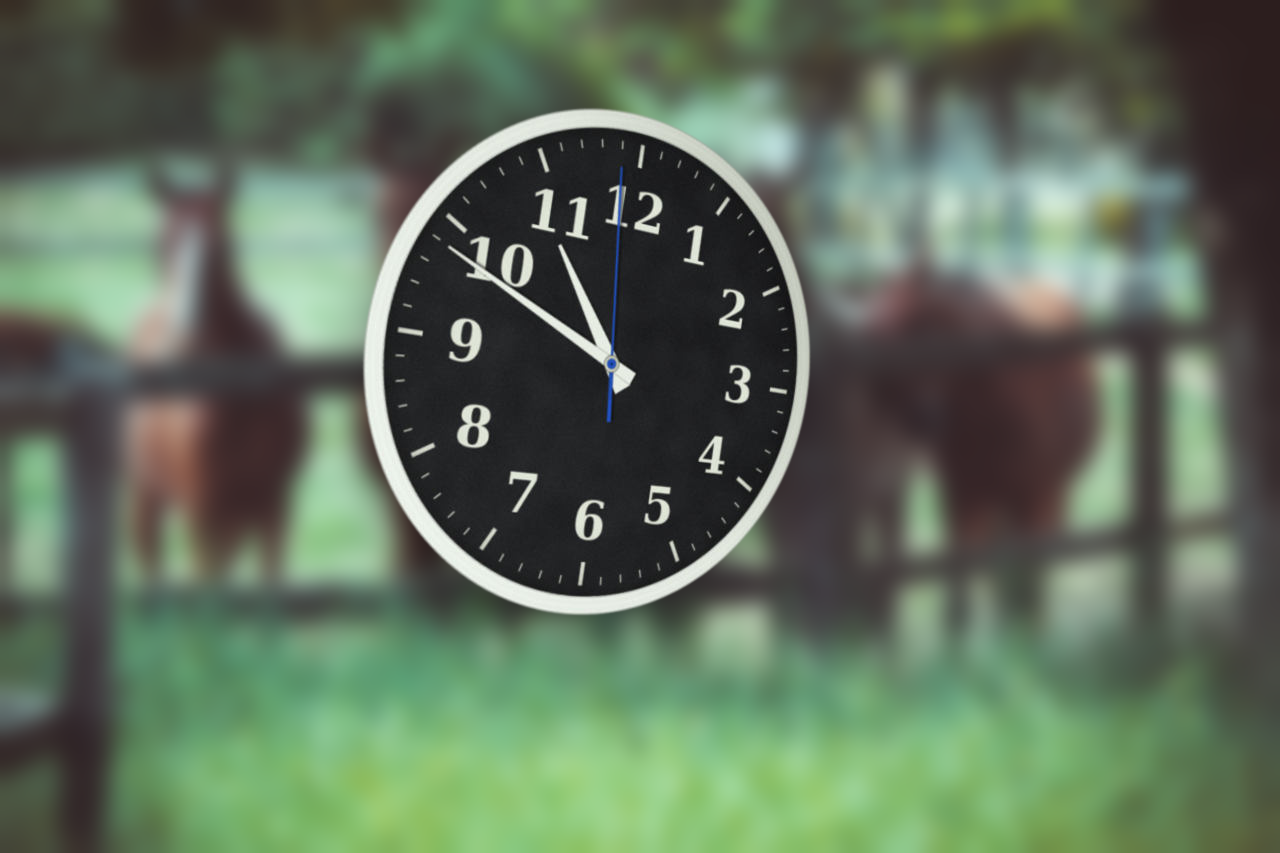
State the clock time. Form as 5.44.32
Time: 10.48.59
